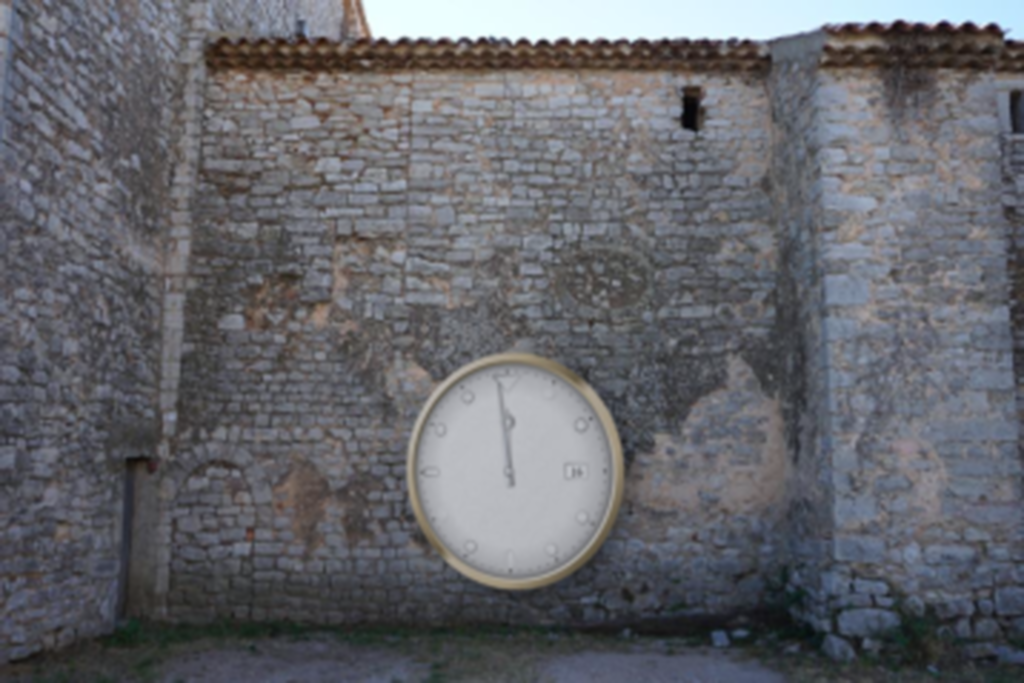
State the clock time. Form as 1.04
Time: 11.59
